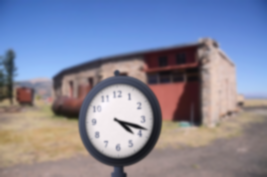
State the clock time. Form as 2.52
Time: 4.18
